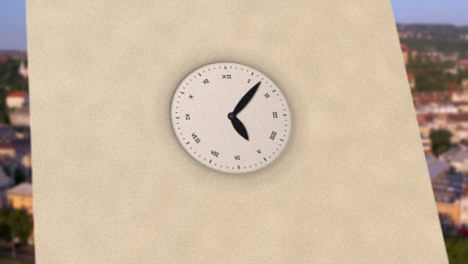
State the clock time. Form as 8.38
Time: 5.07
